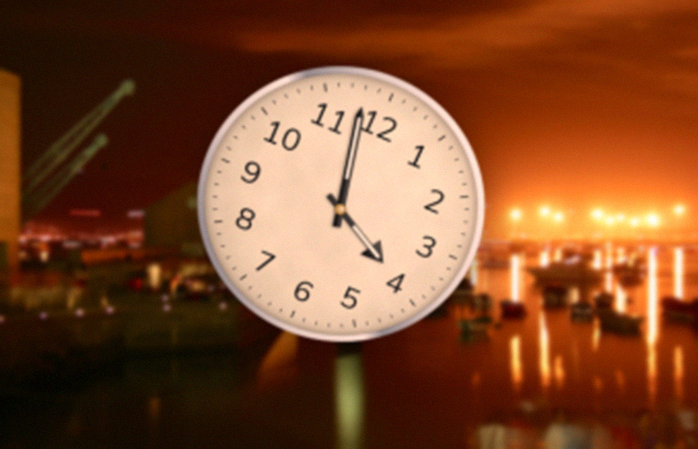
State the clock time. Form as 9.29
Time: 3.58
